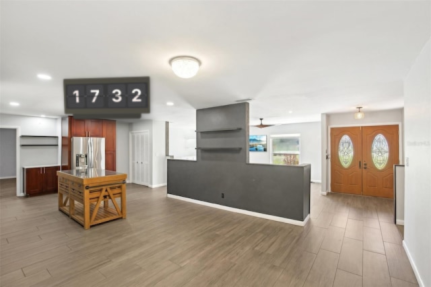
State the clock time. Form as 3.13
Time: 17.32
